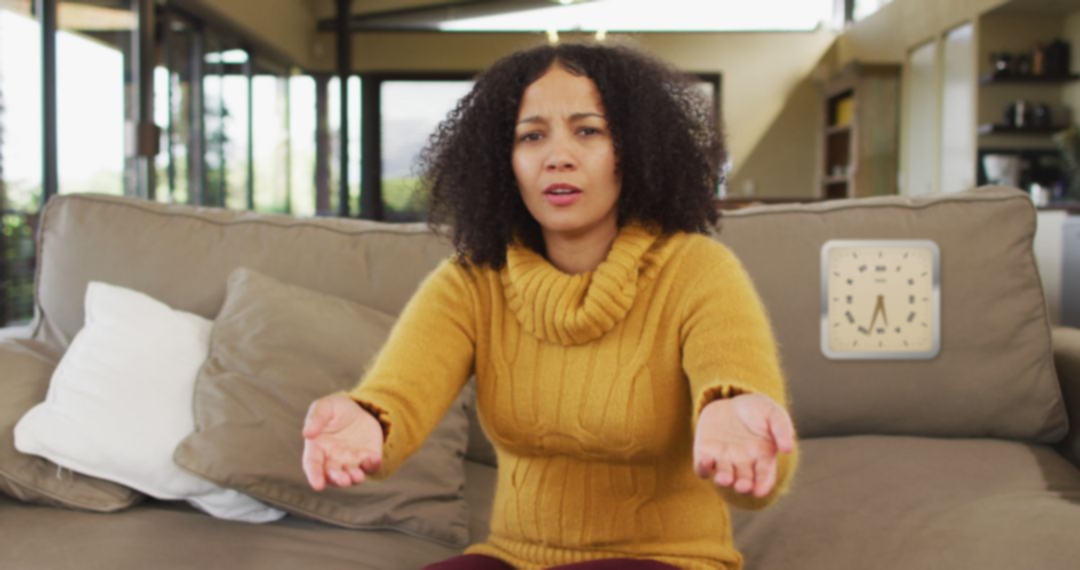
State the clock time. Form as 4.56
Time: 5.33
